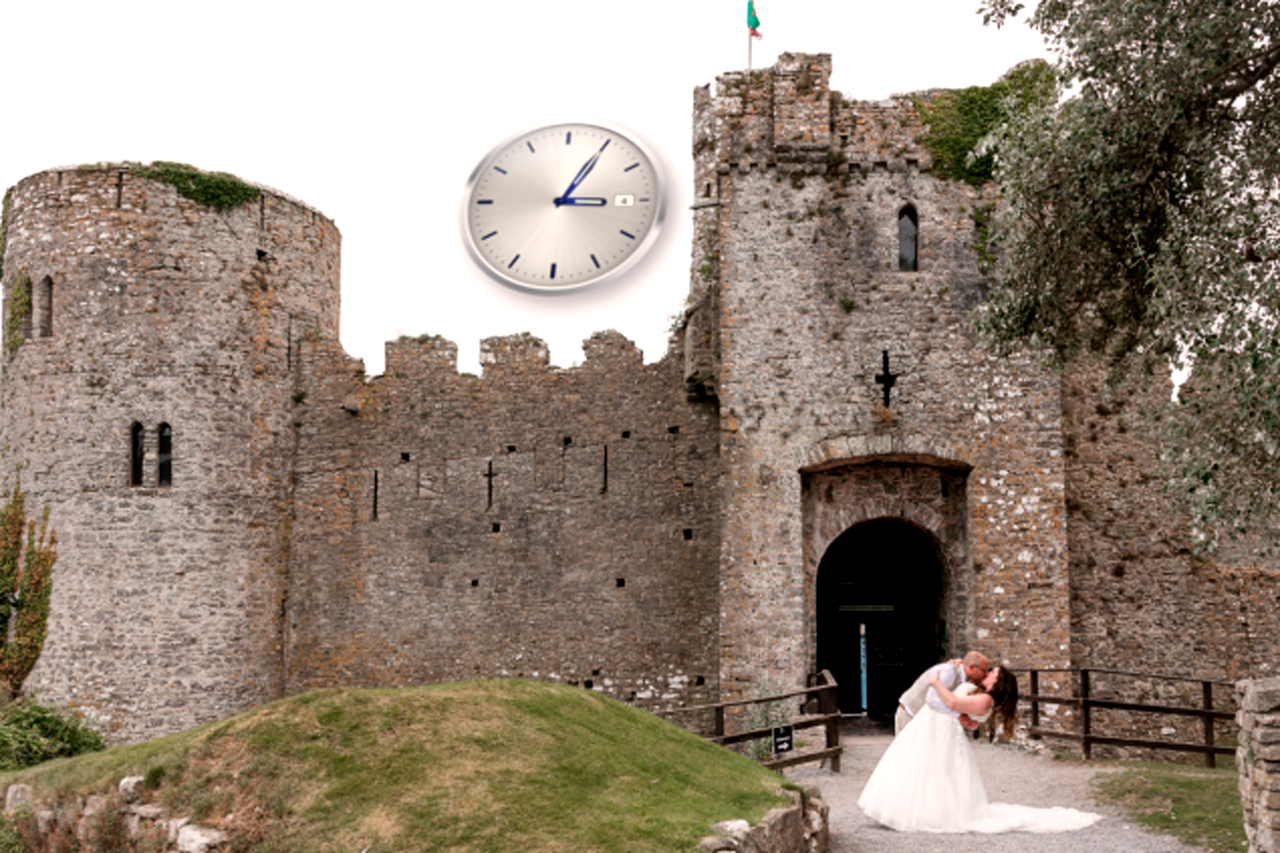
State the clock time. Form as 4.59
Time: 3.05
